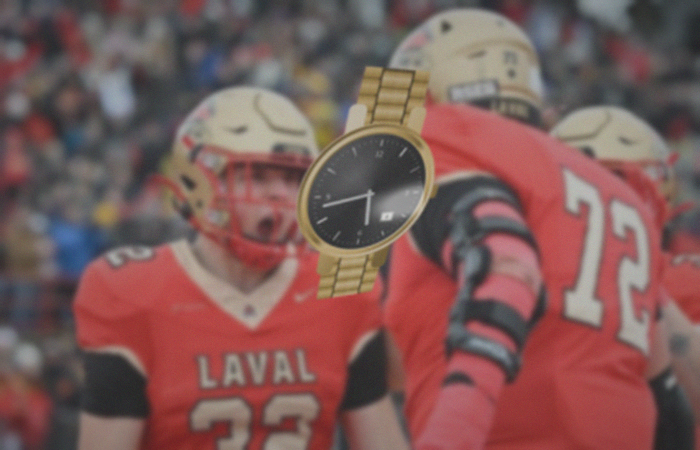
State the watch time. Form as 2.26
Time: 5.43
